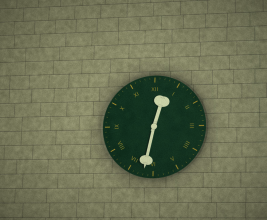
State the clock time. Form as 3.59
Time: 12.32
